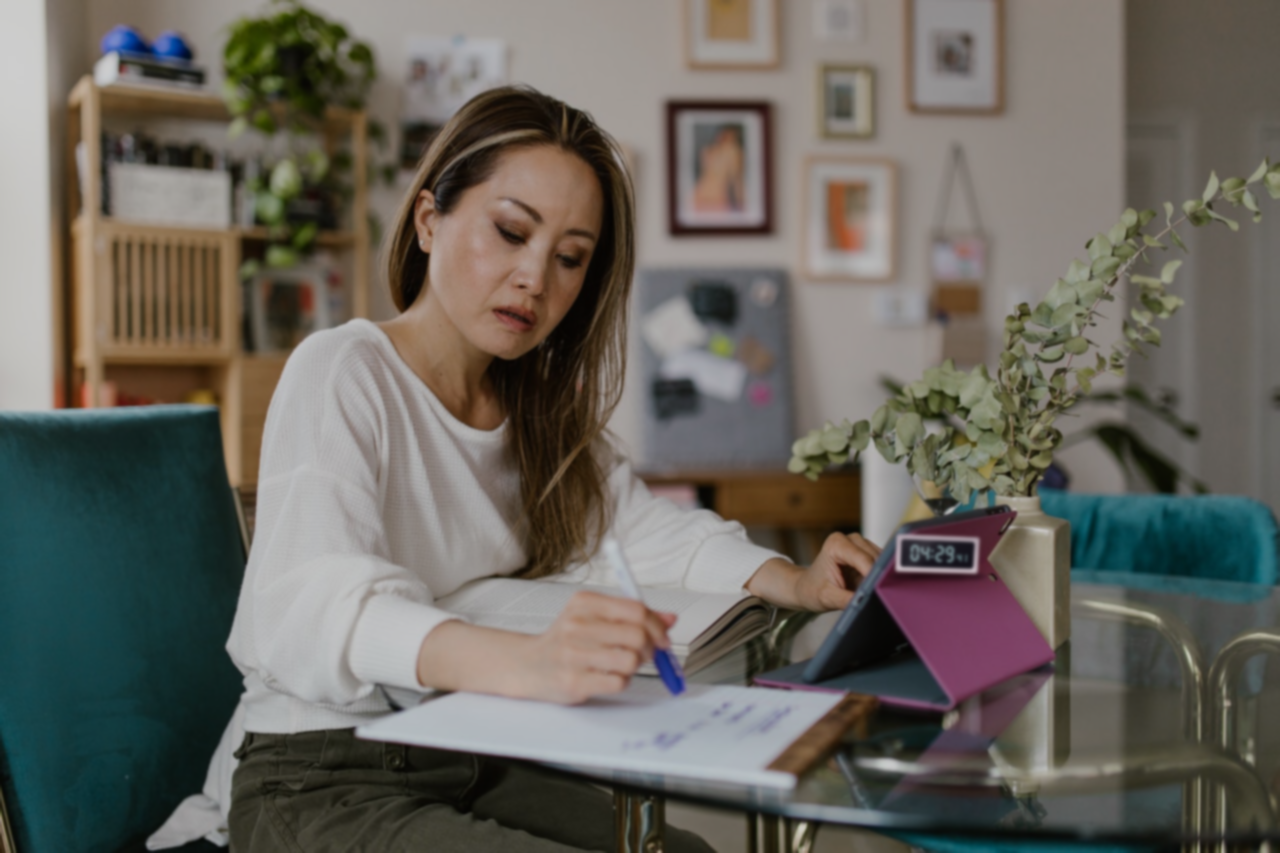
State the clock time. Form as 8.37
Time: 4.29
